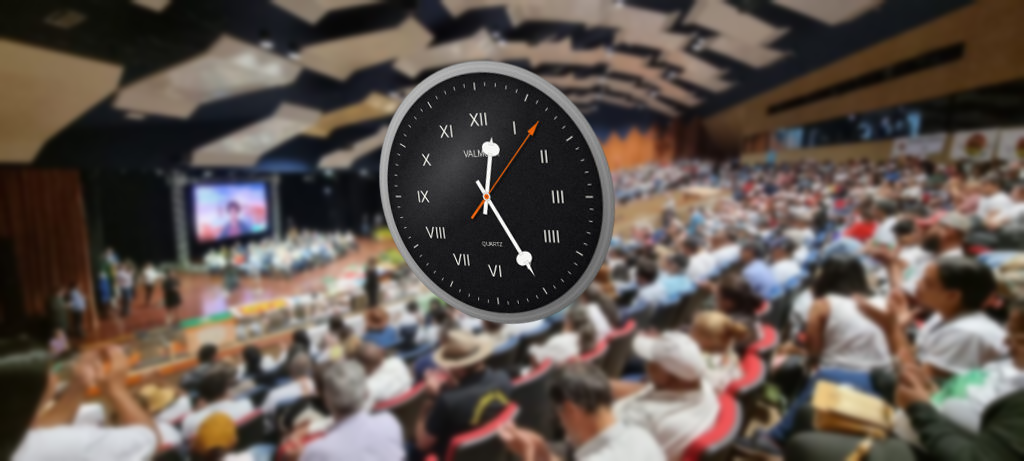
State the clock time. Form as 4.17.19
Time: 12.25.07
